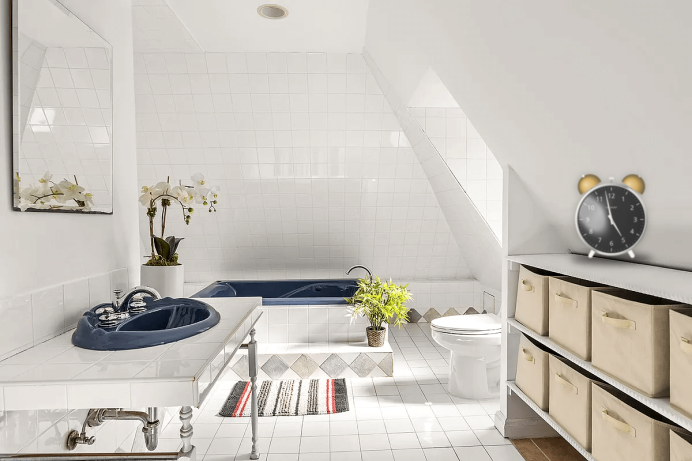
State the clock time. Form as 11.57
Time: 4.58
